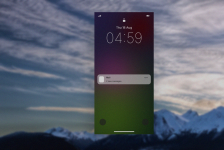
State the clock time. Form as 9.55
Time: 4.59
